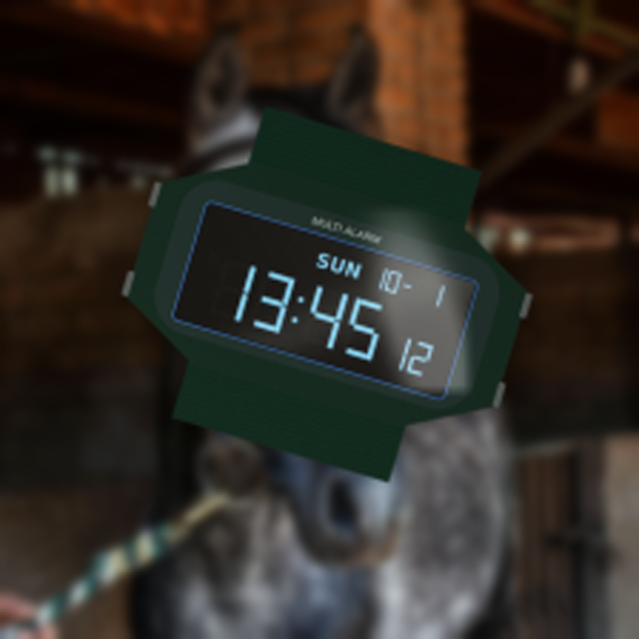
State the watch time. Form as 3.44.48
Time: 13.45.12
